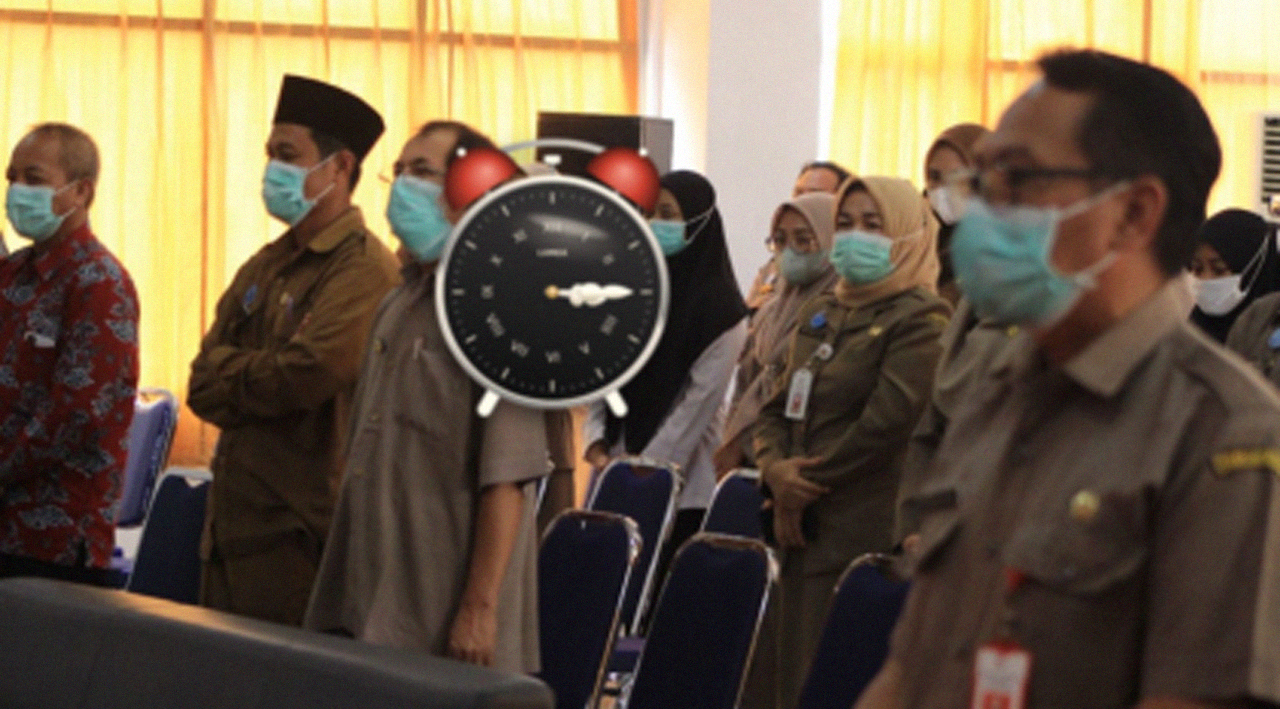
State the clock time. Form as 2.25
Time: 3.15
